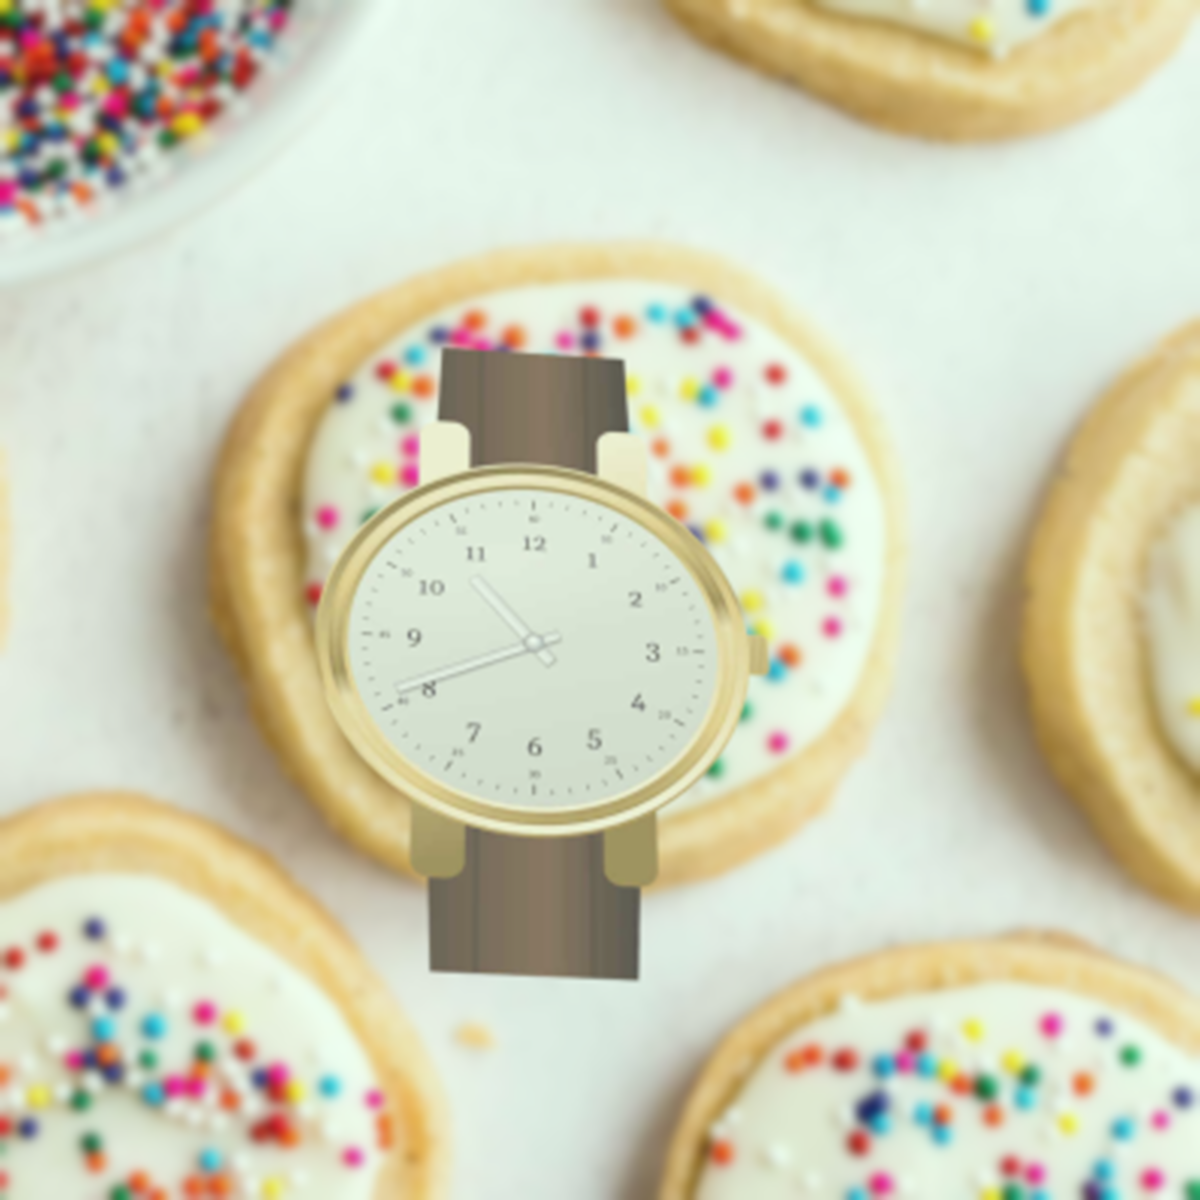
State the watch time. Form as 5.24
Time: 10.41
